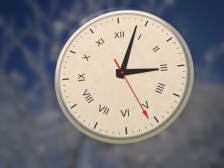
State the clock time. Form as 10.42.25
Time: 3.03.26
